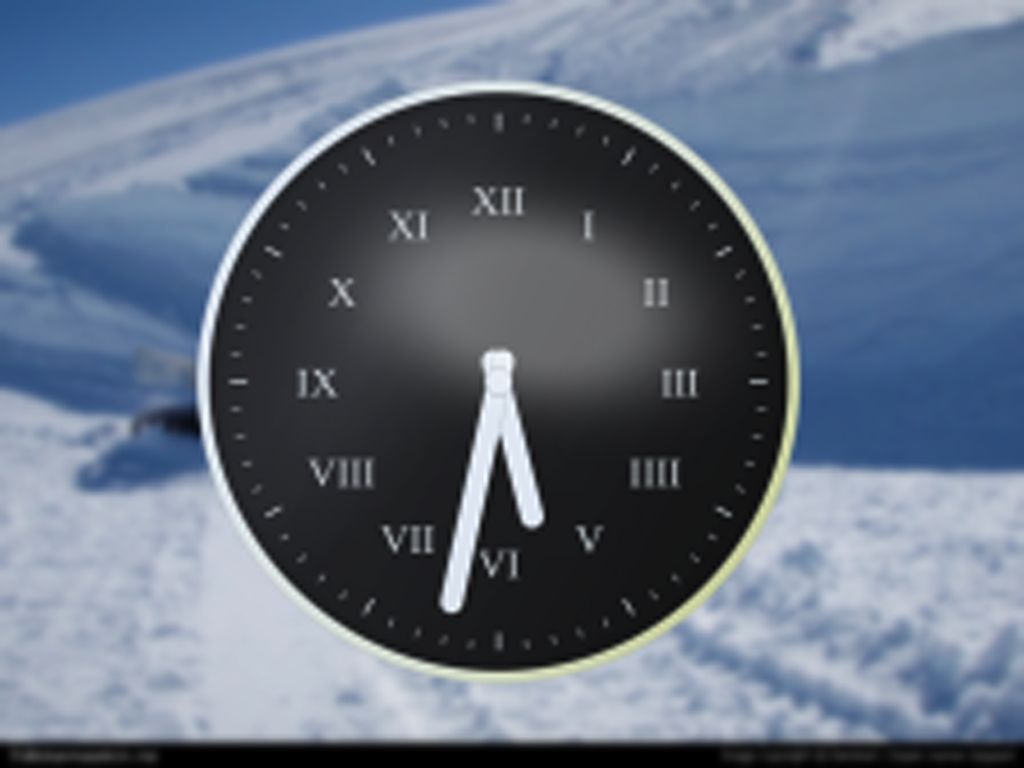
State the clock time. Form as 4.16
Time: 5.32
